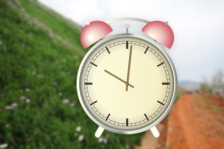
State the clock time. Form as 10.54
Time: 10.01
